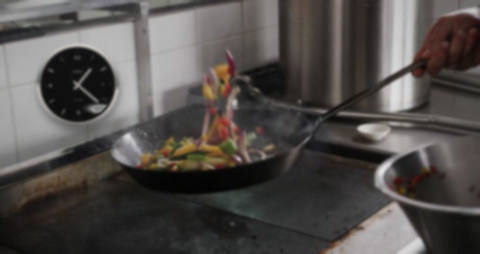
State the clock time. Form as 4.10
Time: 1.22
